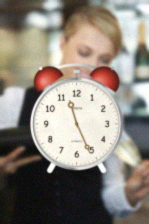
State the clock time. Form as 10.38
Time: 11.26
